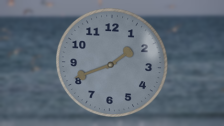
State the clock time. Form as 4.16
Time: 1.41
